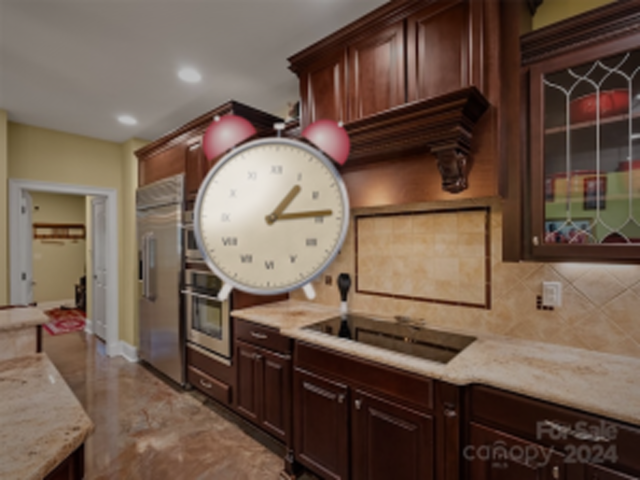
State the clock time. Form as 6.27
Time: 1.14
